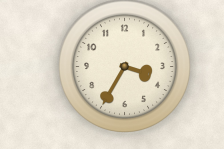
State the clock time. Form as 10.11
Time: 3.35
